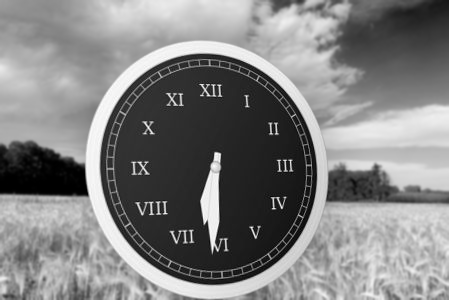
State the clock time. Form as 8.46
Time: 6.31
